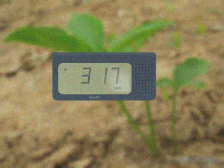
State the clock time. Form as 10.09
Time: 3.17
